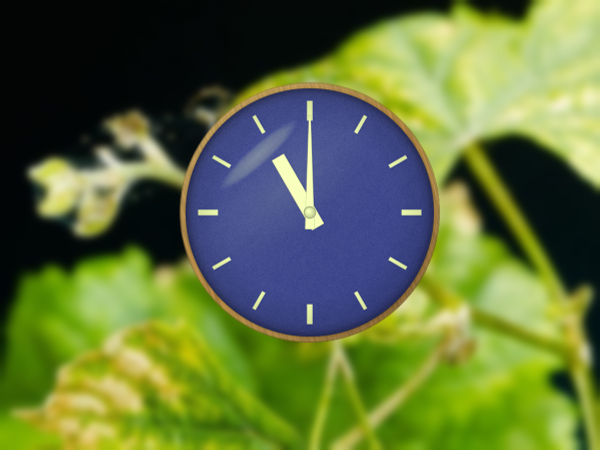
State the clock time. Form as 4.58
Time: 11.00
